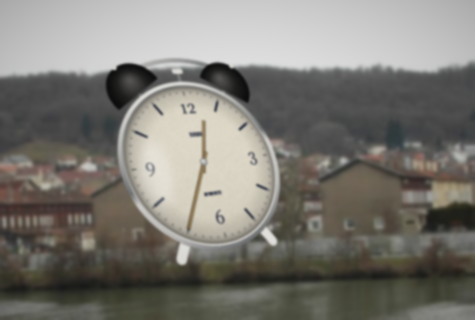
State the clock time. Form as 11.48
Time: 12.35
